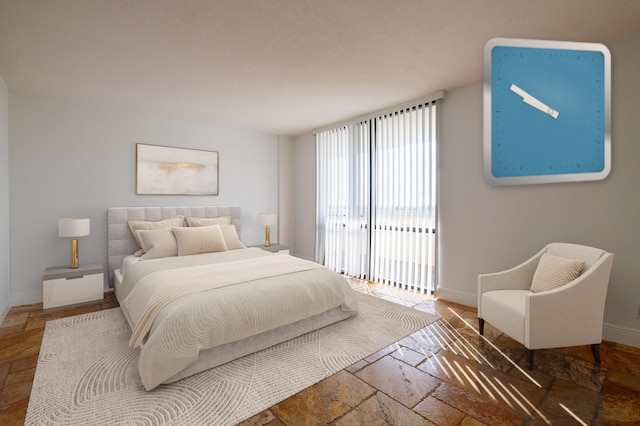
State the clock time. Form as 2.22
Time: 9.50
